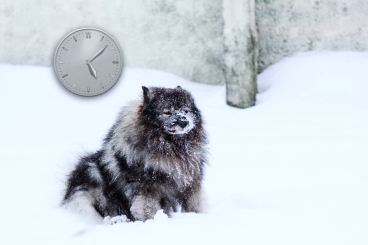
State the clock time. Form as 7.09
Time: 5.08
